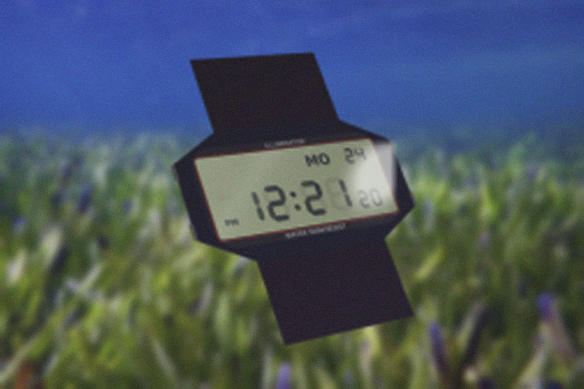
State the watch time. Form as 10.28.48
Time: 12.21.20
